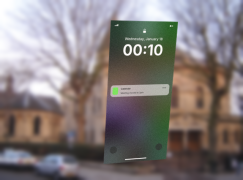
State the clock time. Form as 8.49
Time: 0.10
